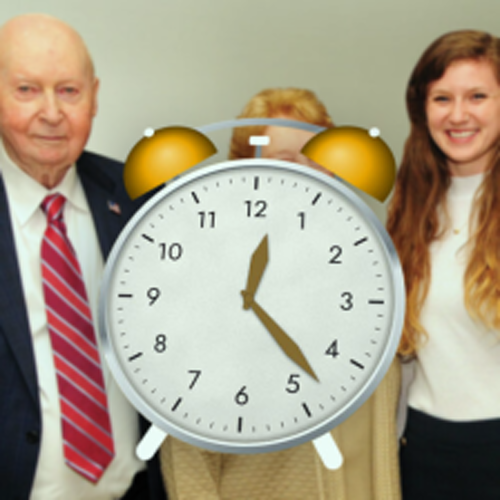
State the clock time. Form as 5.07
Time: 12.23
